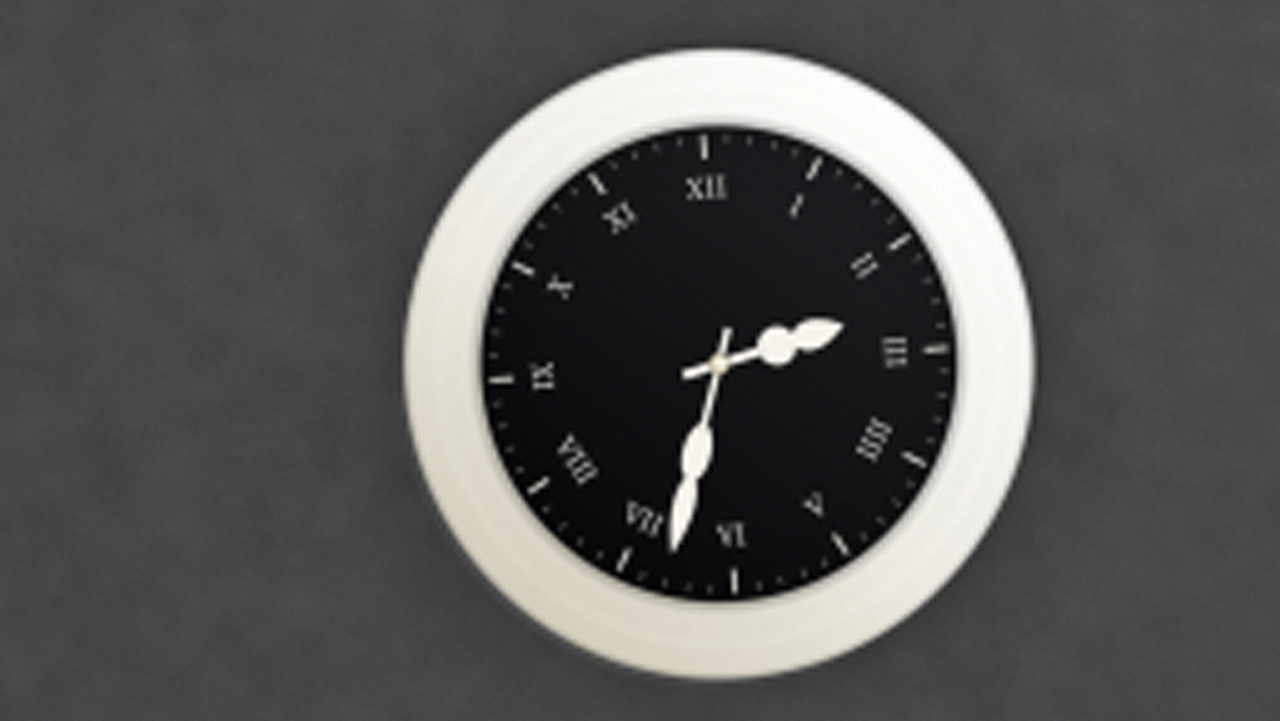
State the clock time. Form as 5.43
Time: 2.33
